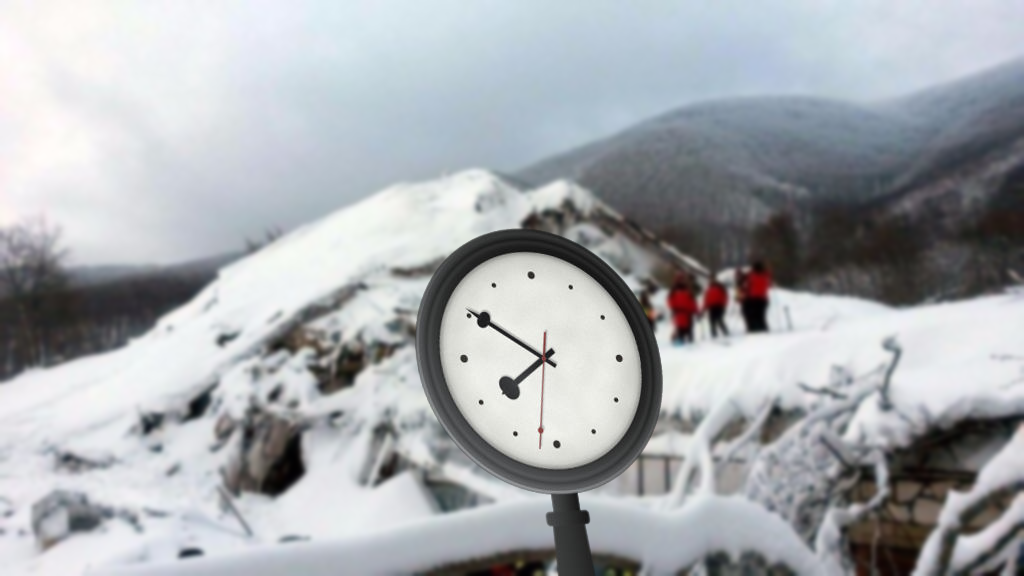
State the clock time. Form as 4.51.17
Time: 7.50.32
